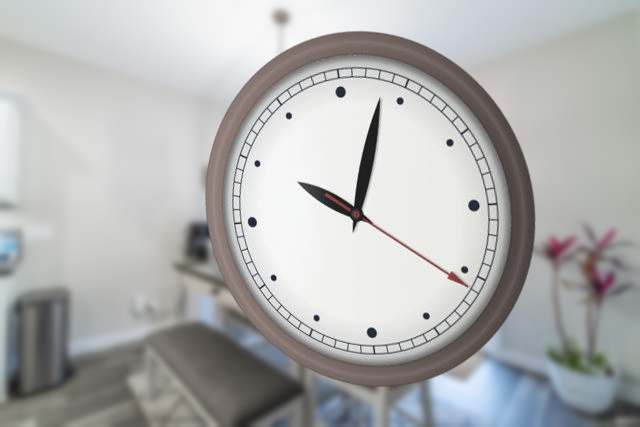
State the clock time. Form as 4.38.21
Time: 10.03.21
